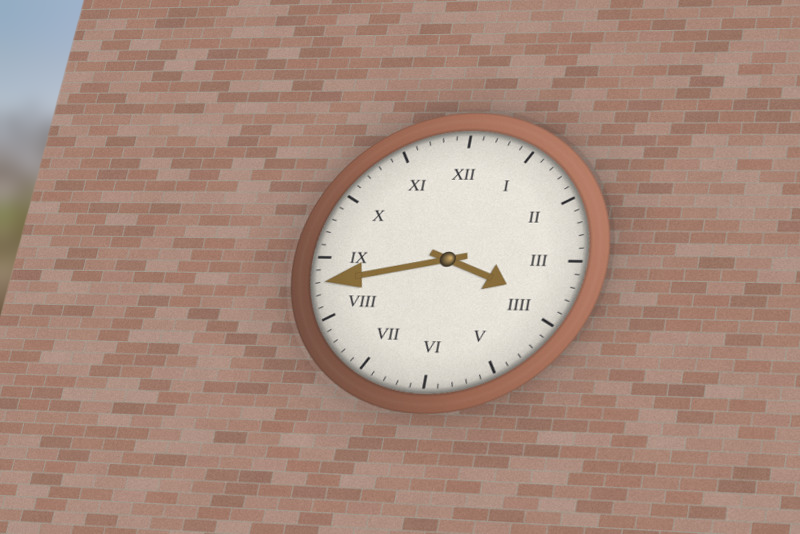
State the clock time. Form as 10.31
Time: 3.43
